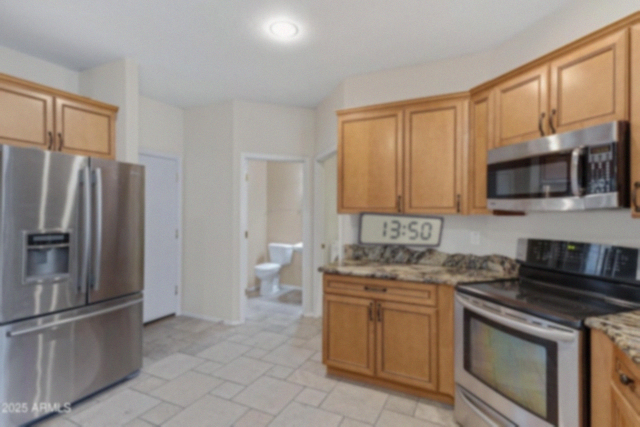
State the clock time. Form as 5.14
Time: 13.50
